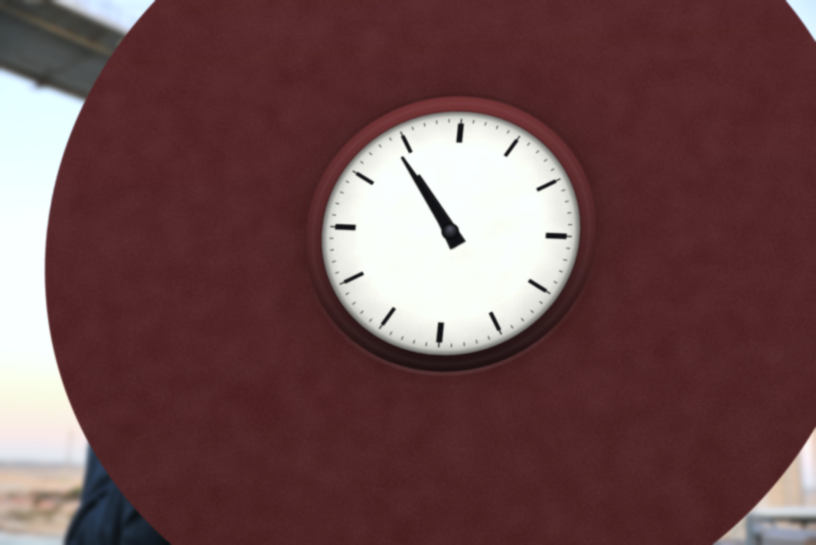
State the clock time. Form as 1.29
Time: 10.54
